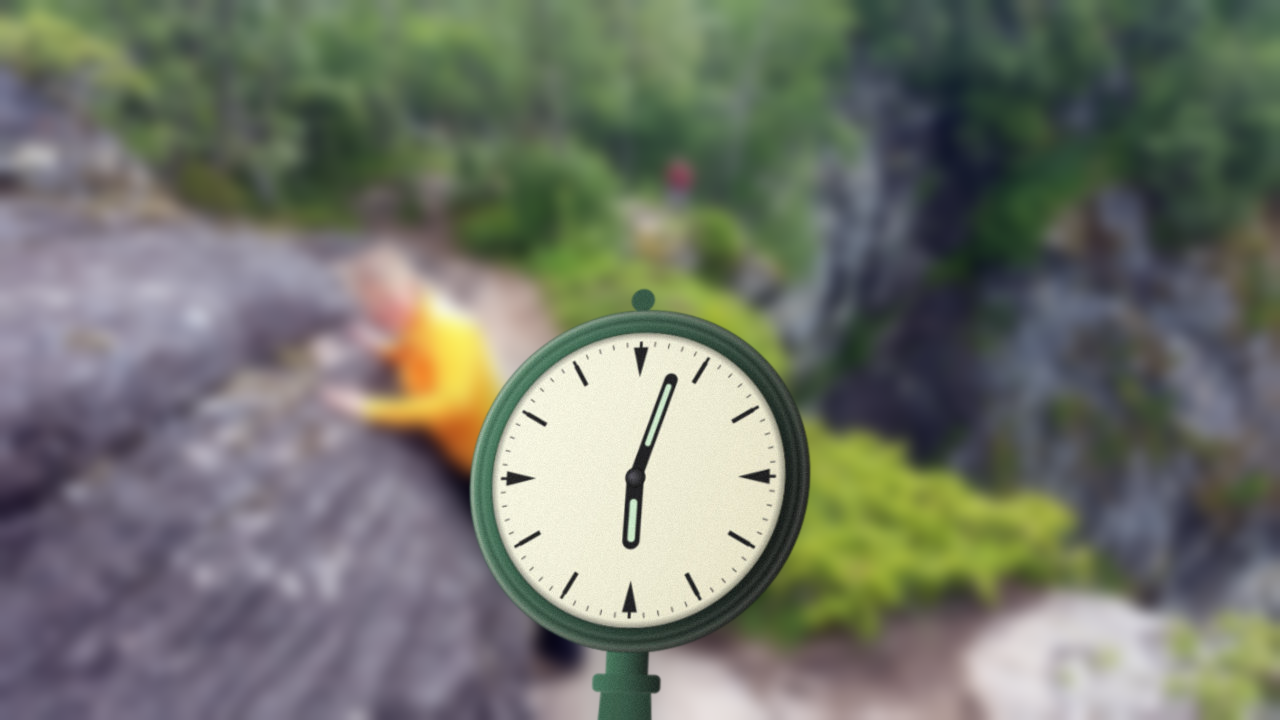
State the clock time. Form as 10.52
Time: 6.03
